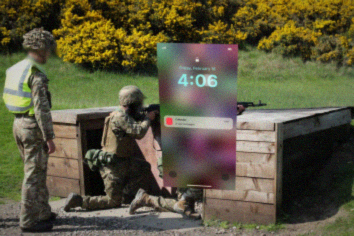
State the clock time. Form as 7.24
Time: 4.06
